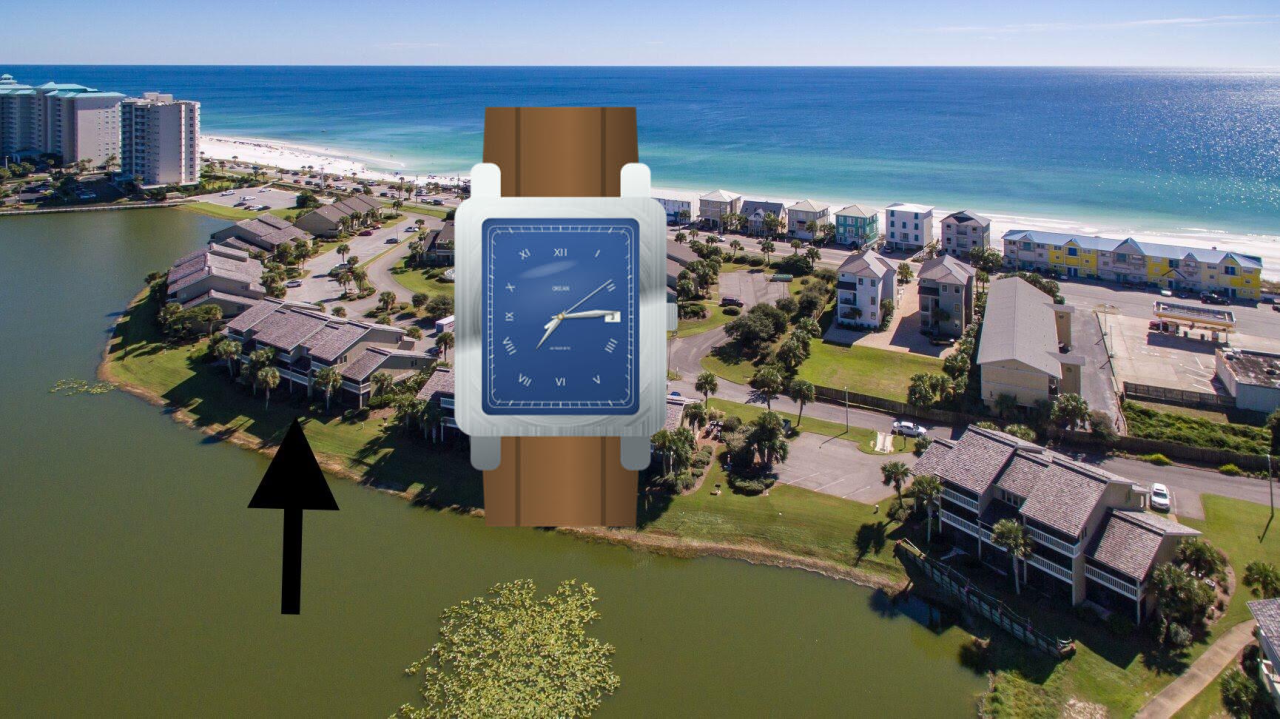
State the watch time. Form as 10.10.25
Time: 7.14.09
